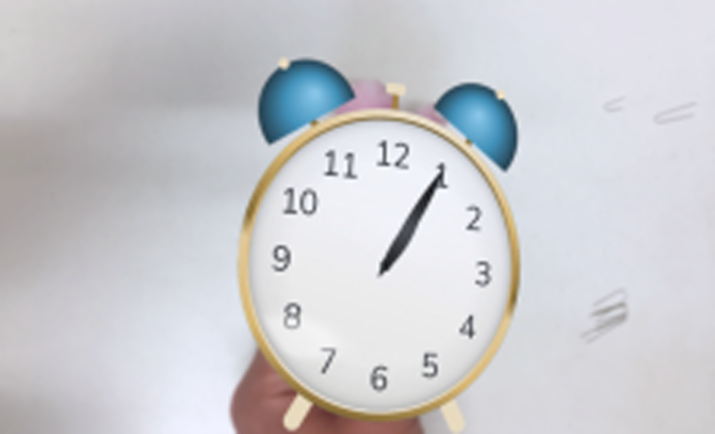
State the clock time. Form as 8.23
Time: 1.05
